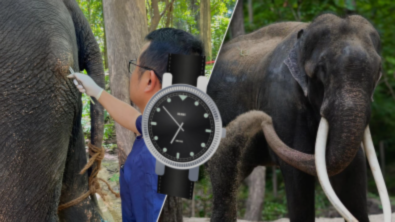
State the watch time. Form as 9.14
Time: 6.52
